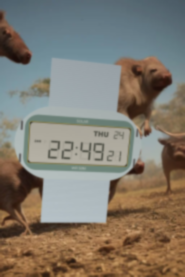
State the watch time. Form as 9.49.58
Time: 22.49.21
